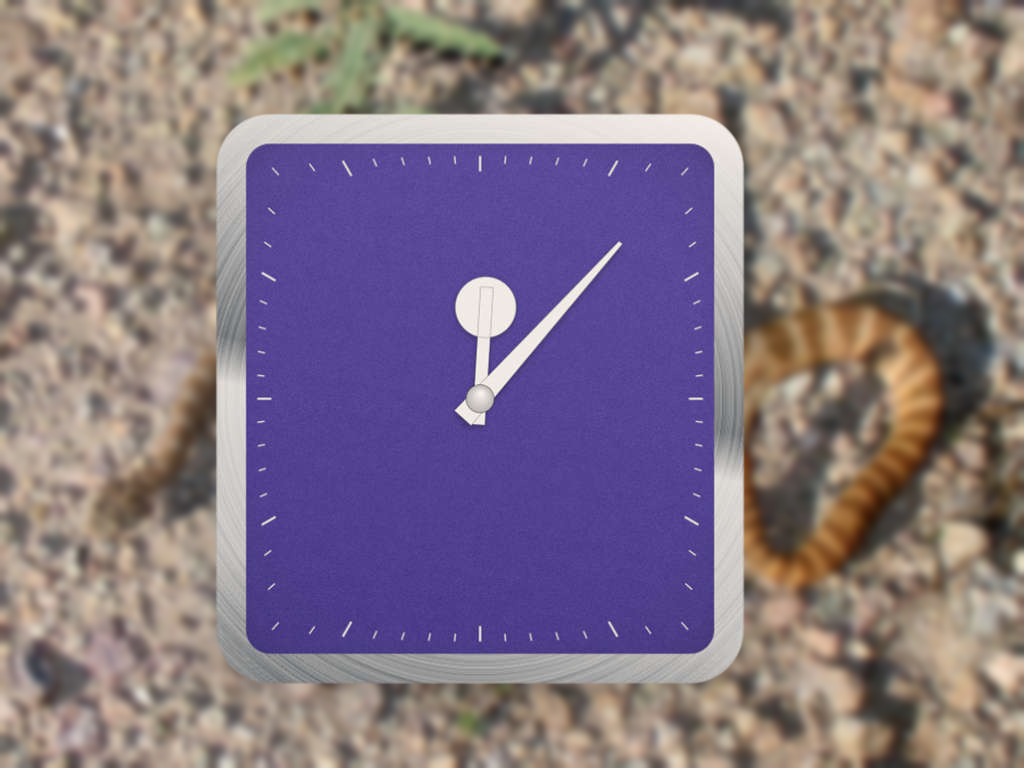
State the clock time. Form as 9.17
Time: 12.07
